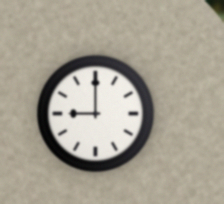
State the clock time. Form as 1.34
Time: 9.00
